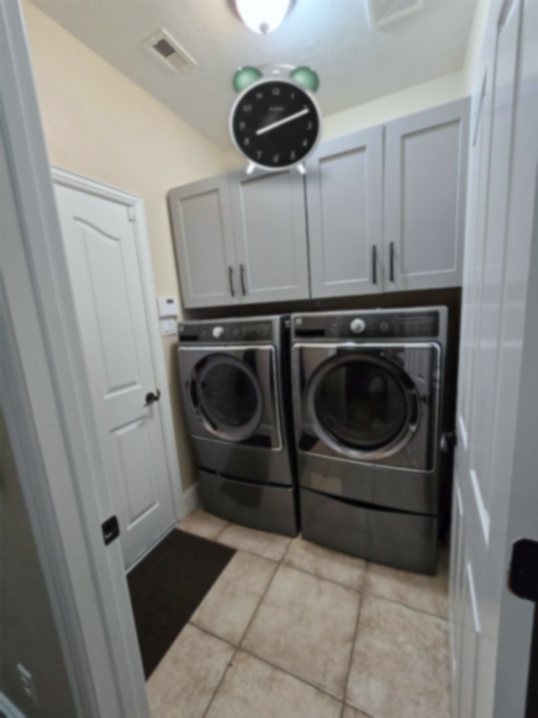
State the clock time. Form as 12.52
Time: 8.11
